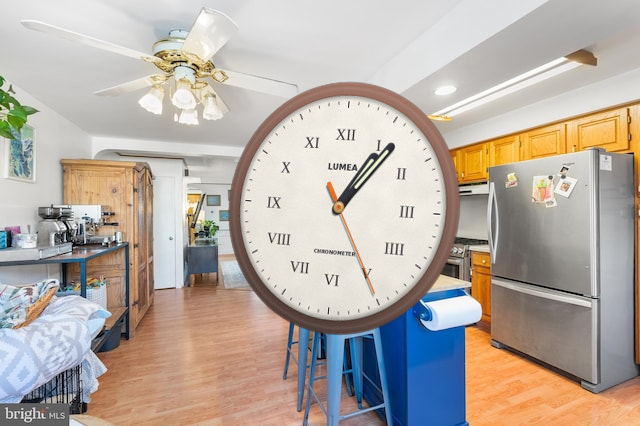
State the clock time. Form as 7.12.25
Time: 1.06.25
